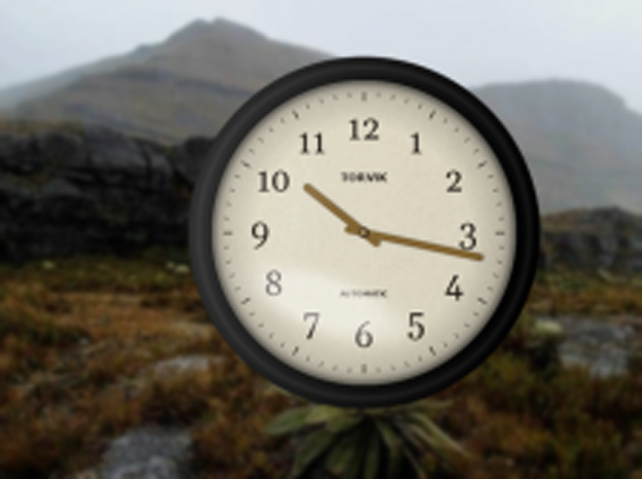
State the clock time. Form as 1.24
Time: 10.17
